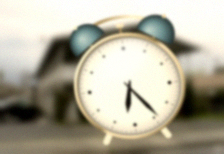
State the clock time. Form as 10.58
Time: 6.24
